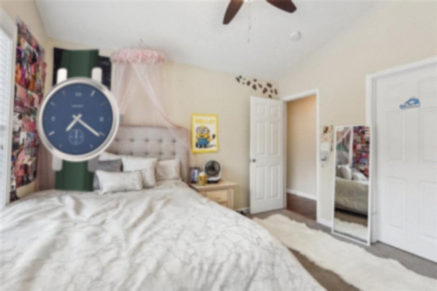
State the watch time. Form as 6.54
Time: 7.21
